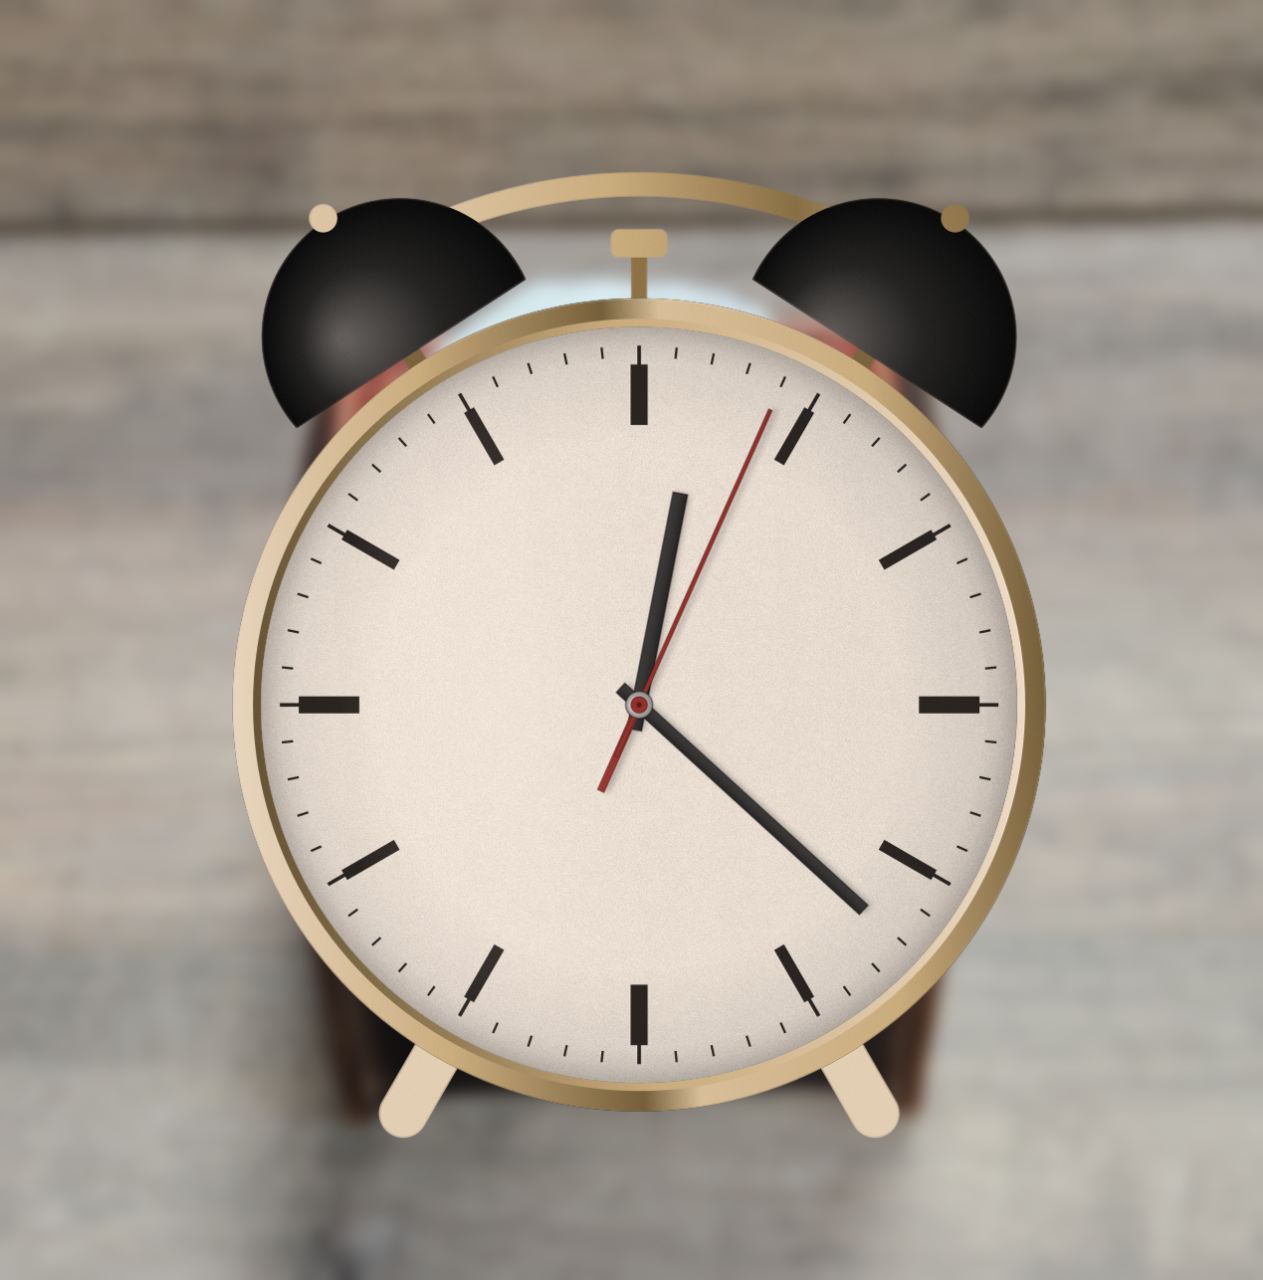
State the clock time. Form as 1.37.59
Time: 12.22.04
